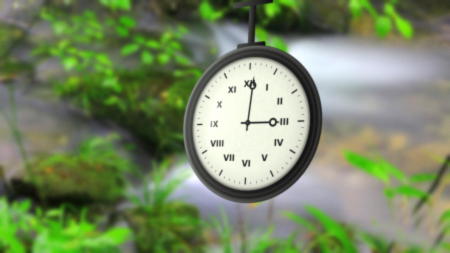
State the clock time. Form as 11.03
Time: 3.01
